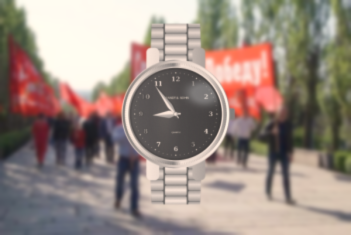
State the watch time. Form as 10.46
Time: 8.54
